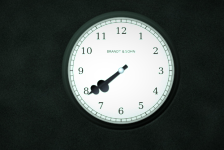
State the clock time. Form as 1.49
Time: 7.39
